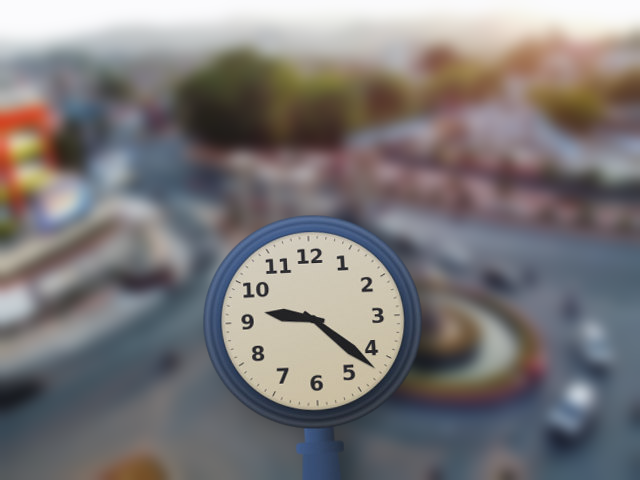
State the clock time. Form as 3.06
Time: 9.22
